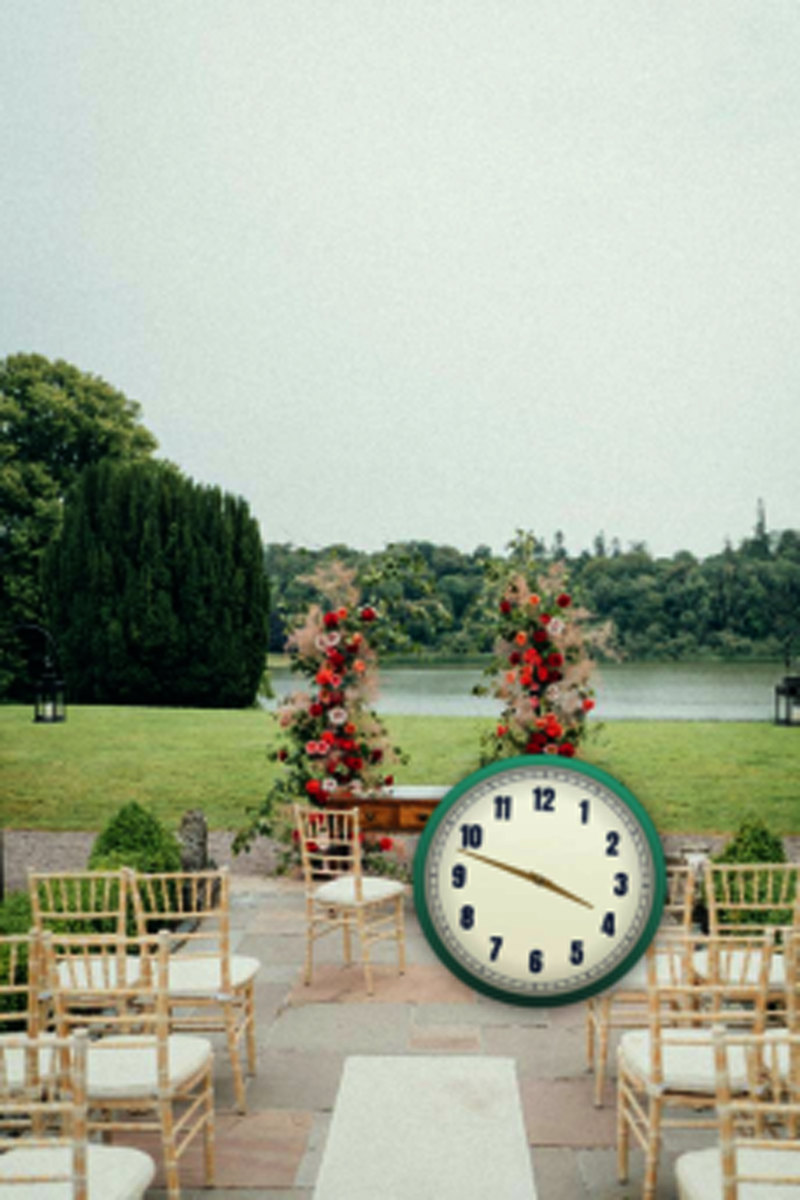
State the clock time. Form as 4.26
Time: 3.48
